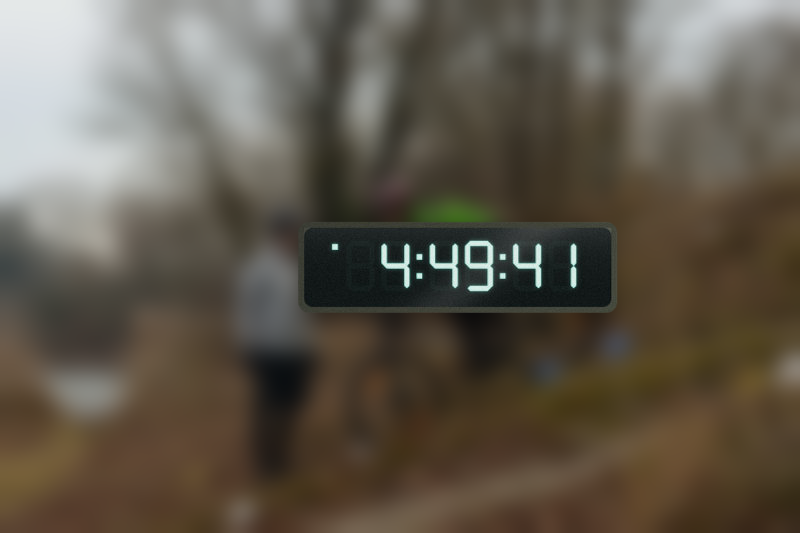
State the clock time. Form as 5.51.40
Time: 4.49.41
